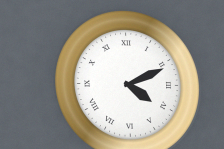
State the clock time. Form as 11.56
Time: 4.11
